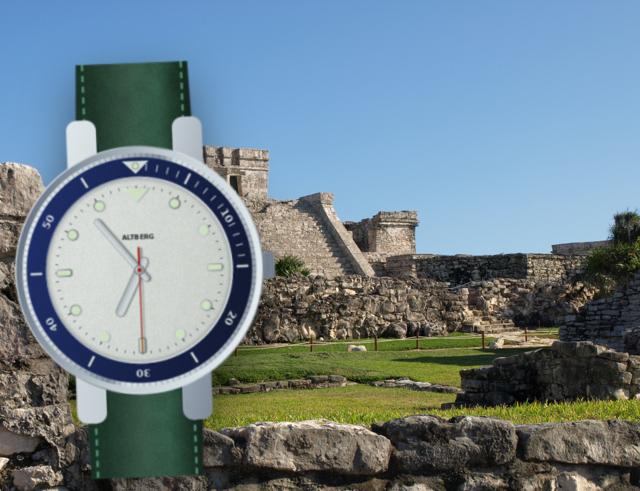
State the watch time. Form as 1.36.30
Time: 6.53.30
